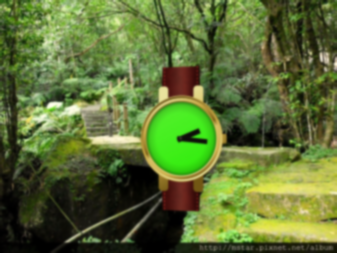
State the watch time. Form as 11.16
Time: 2.16
